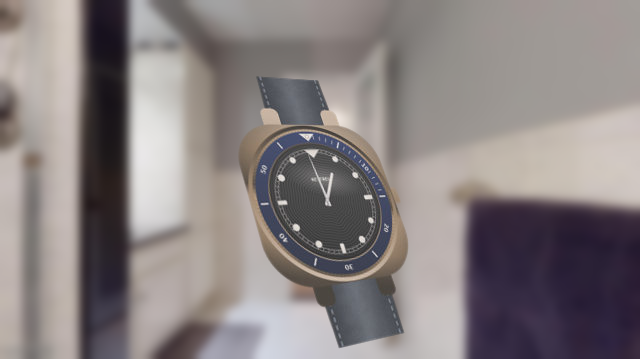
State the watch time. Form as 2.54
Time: 12.59
